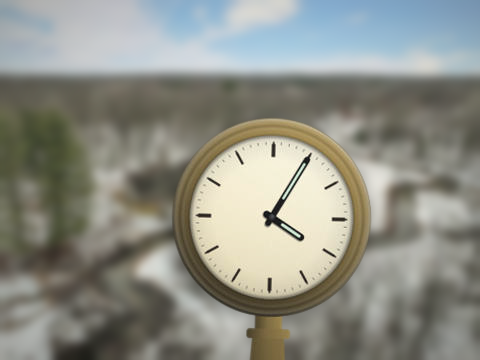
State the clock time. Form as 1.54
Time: 4.05
